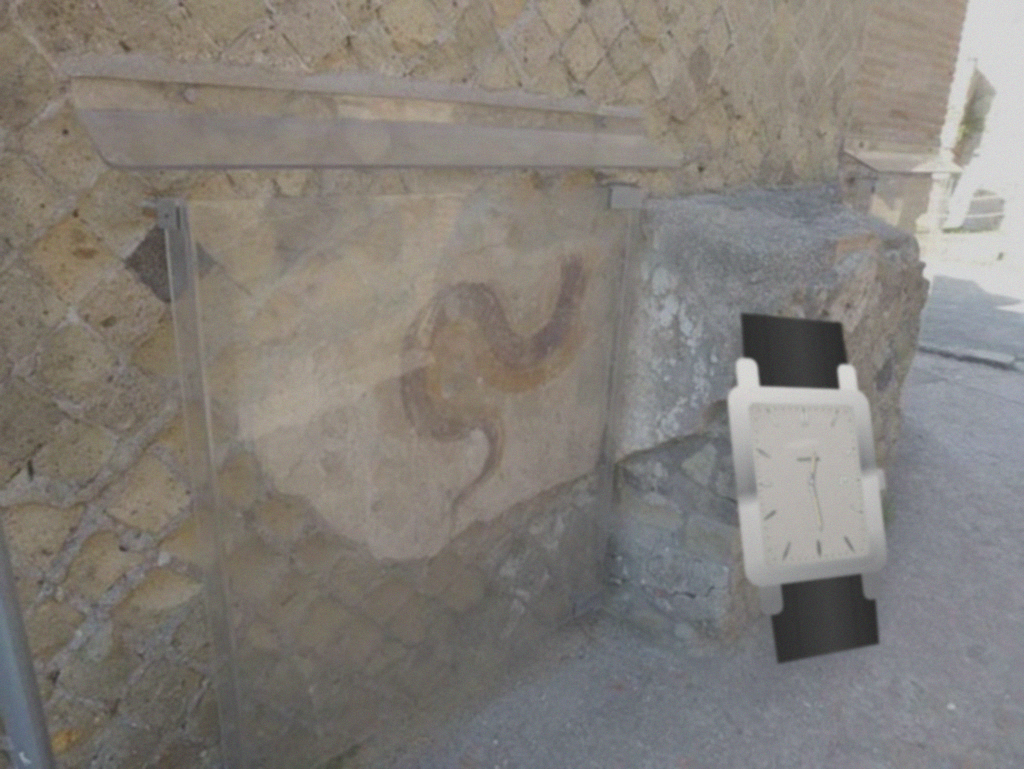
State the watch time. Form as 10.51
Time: 12.29
